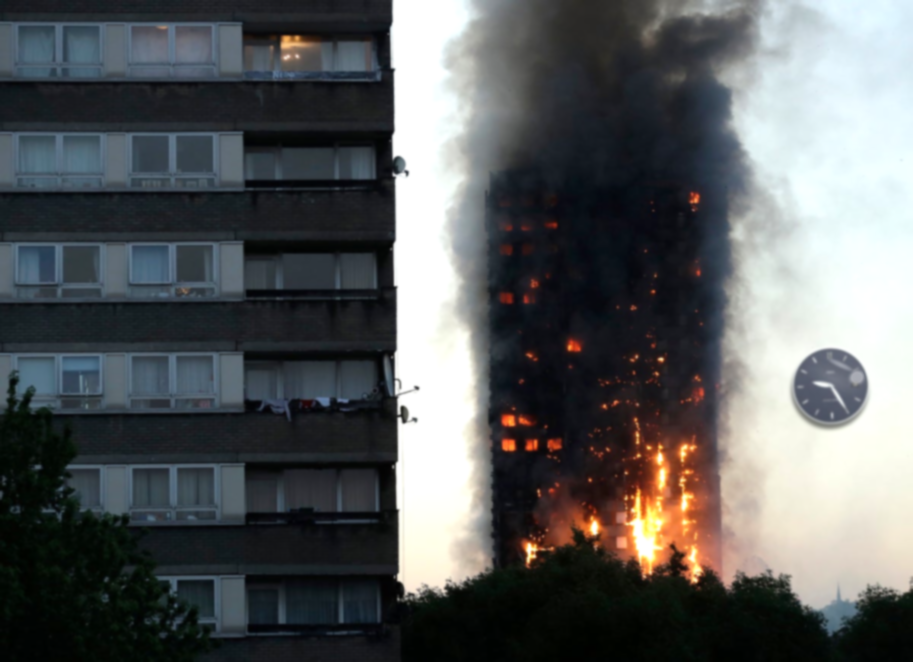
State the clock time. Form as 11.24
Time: 9.25
